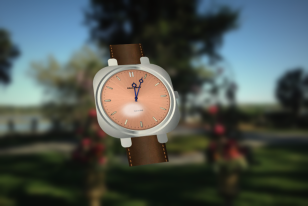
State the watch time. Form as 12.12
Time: 12.04
